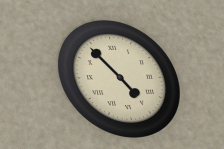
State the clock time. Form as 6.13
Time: 4.54
